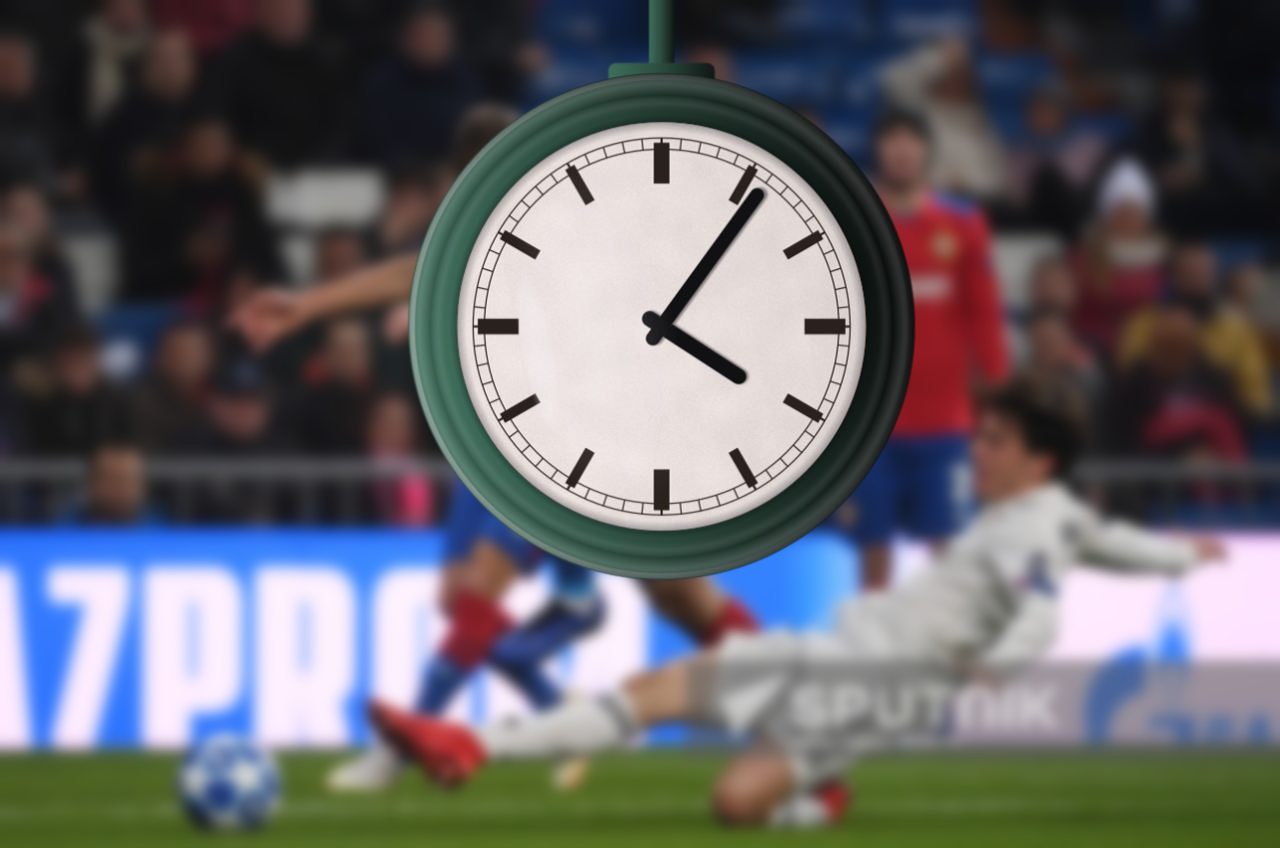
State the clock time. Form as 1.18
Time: 4.06
